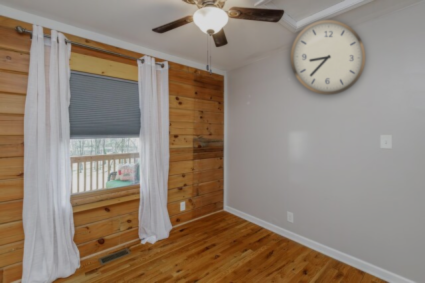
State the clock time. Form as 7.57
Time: 8.37
